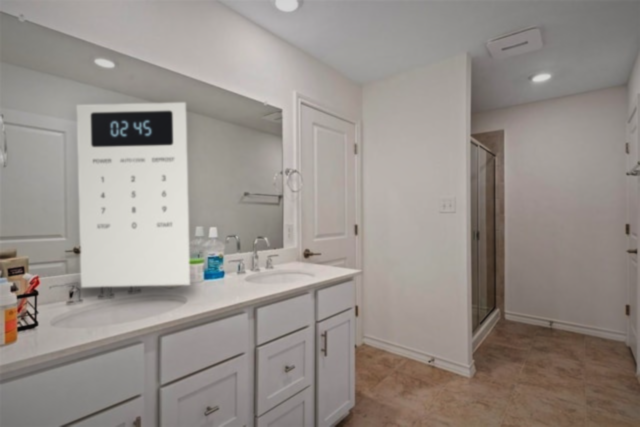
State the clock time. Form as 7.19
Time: 2.45
